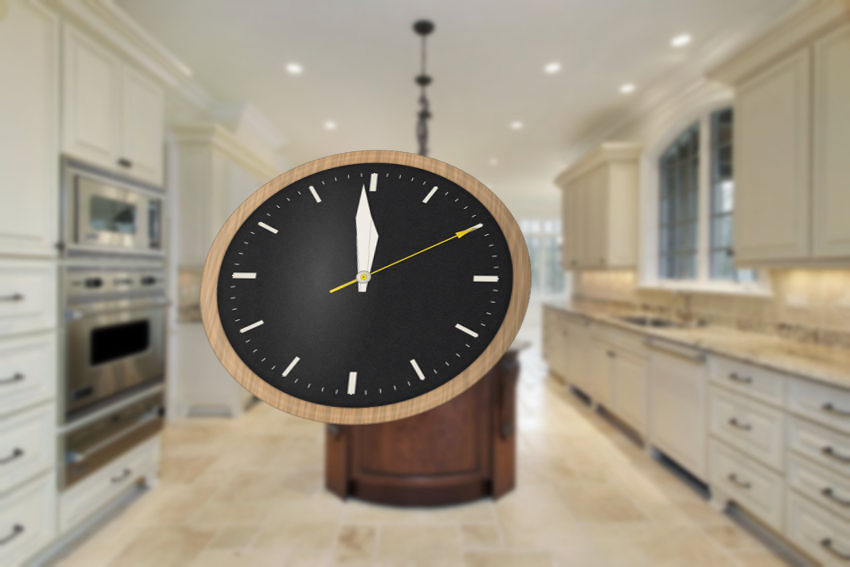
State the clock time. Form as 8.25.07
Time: 11.59.10
